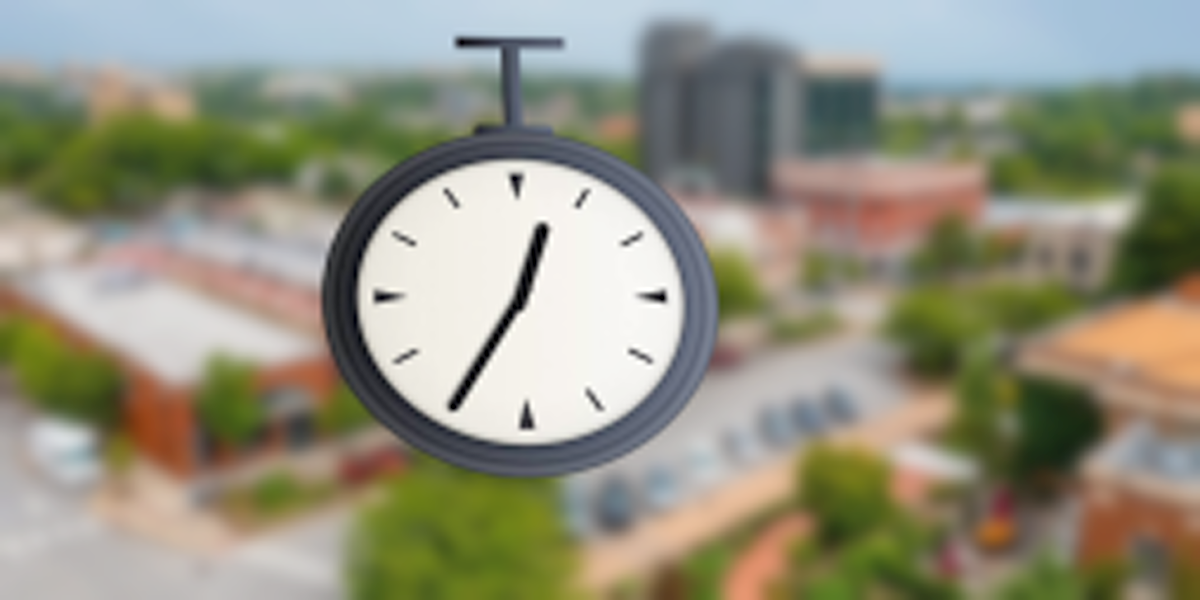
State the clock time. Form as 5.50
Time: 12.35
